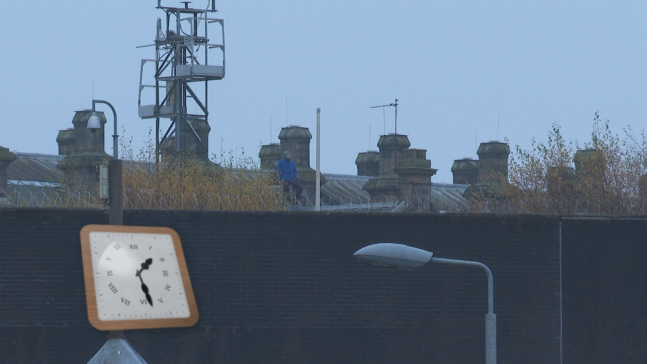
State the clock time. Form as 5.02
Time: 1.28
